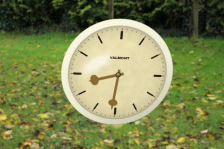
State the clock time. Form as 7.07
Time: 8.31
